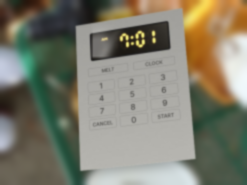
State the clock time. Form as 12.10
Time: 7.01
